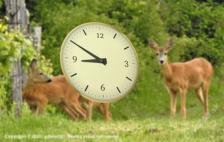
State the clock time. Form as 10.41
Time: 8.50
